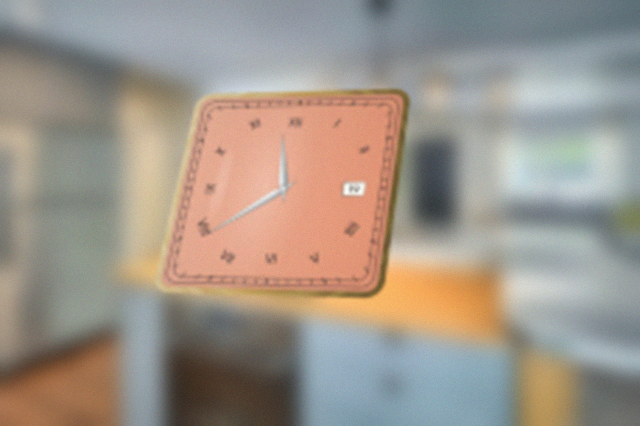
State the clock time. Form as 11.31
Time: 11.39
